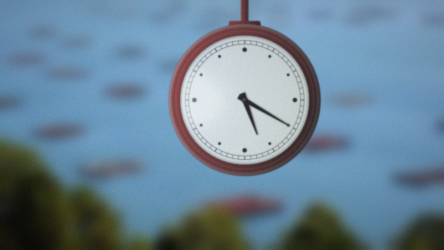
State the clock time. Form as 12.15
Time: 5.20
